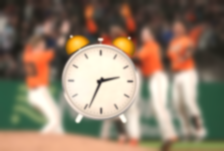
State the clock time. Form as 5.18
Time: 2.34
